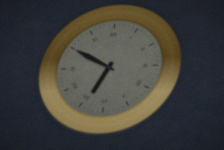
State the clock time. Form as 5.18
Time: 6.50
